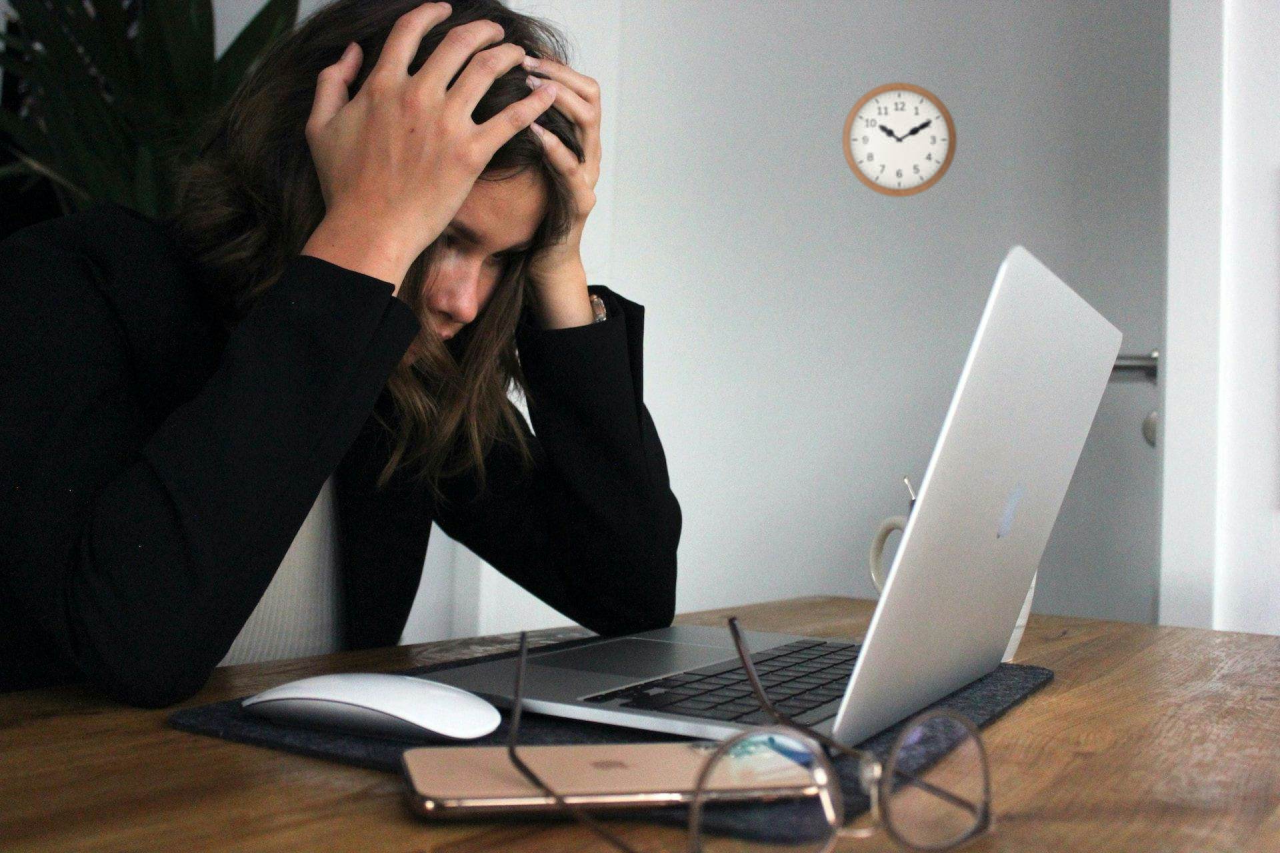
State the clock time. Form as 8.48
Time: 10.10
